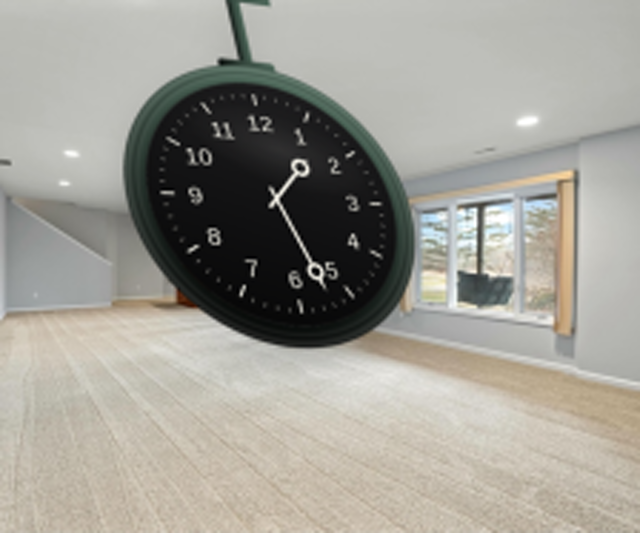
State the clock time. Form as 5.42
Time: 1.27
